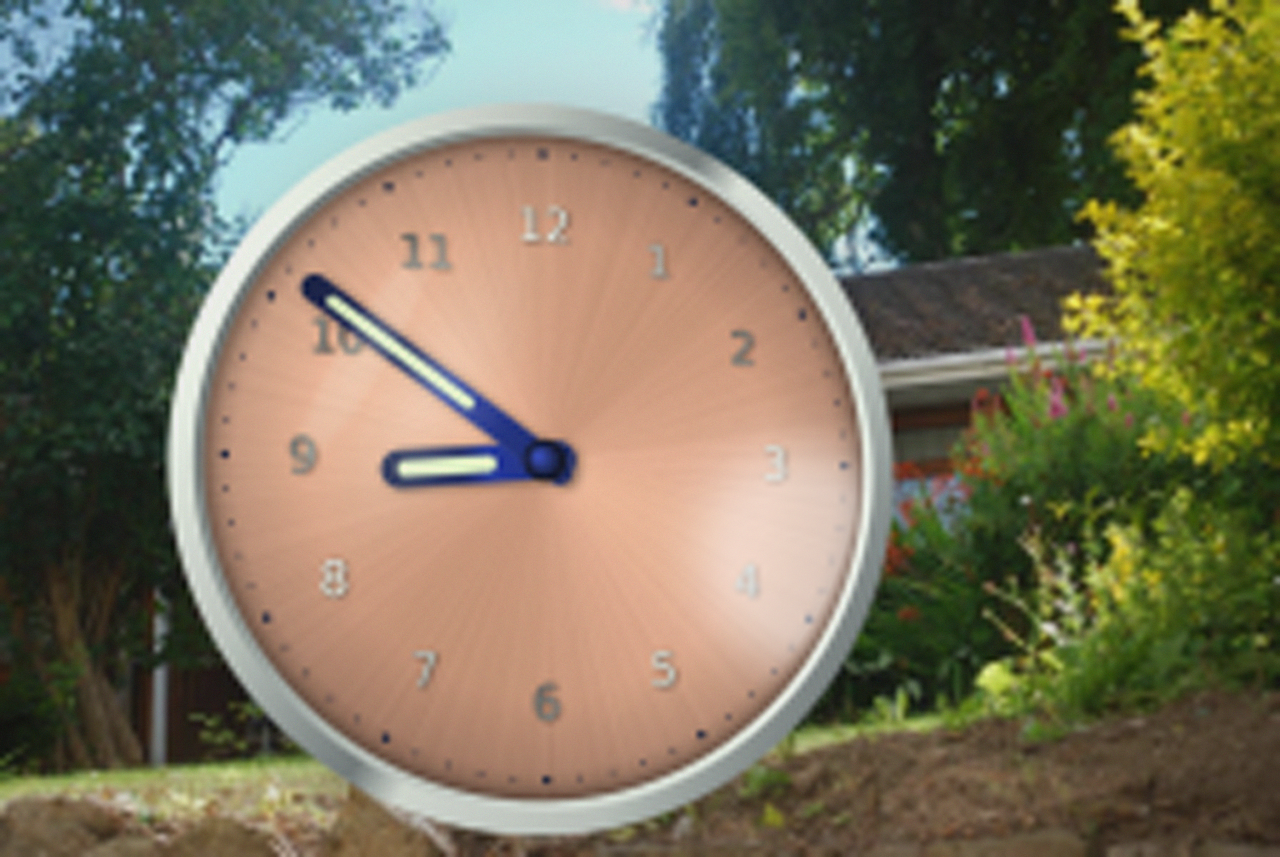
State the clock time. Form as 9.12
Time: 8.51
